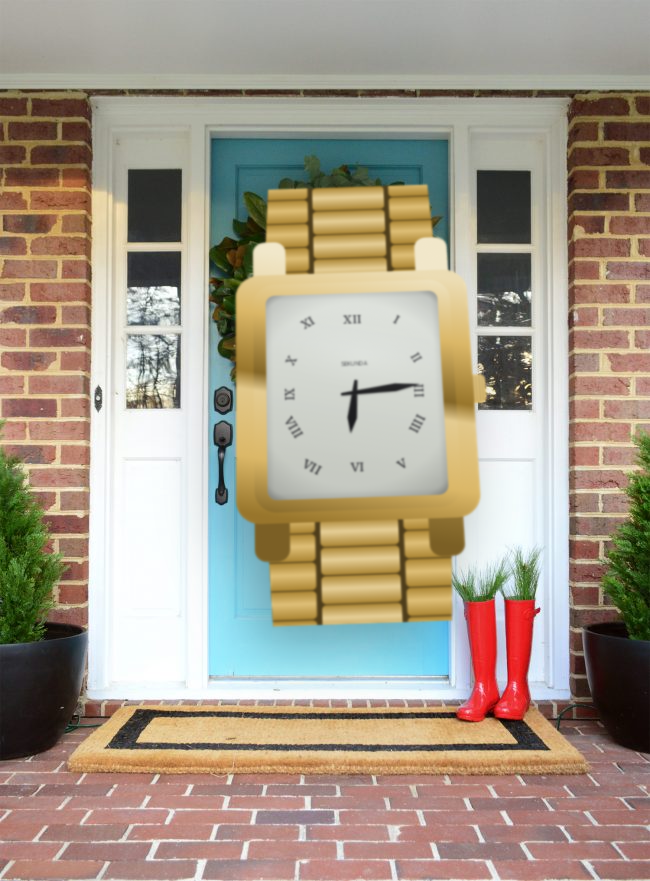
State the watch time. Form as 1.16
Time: 6.14
